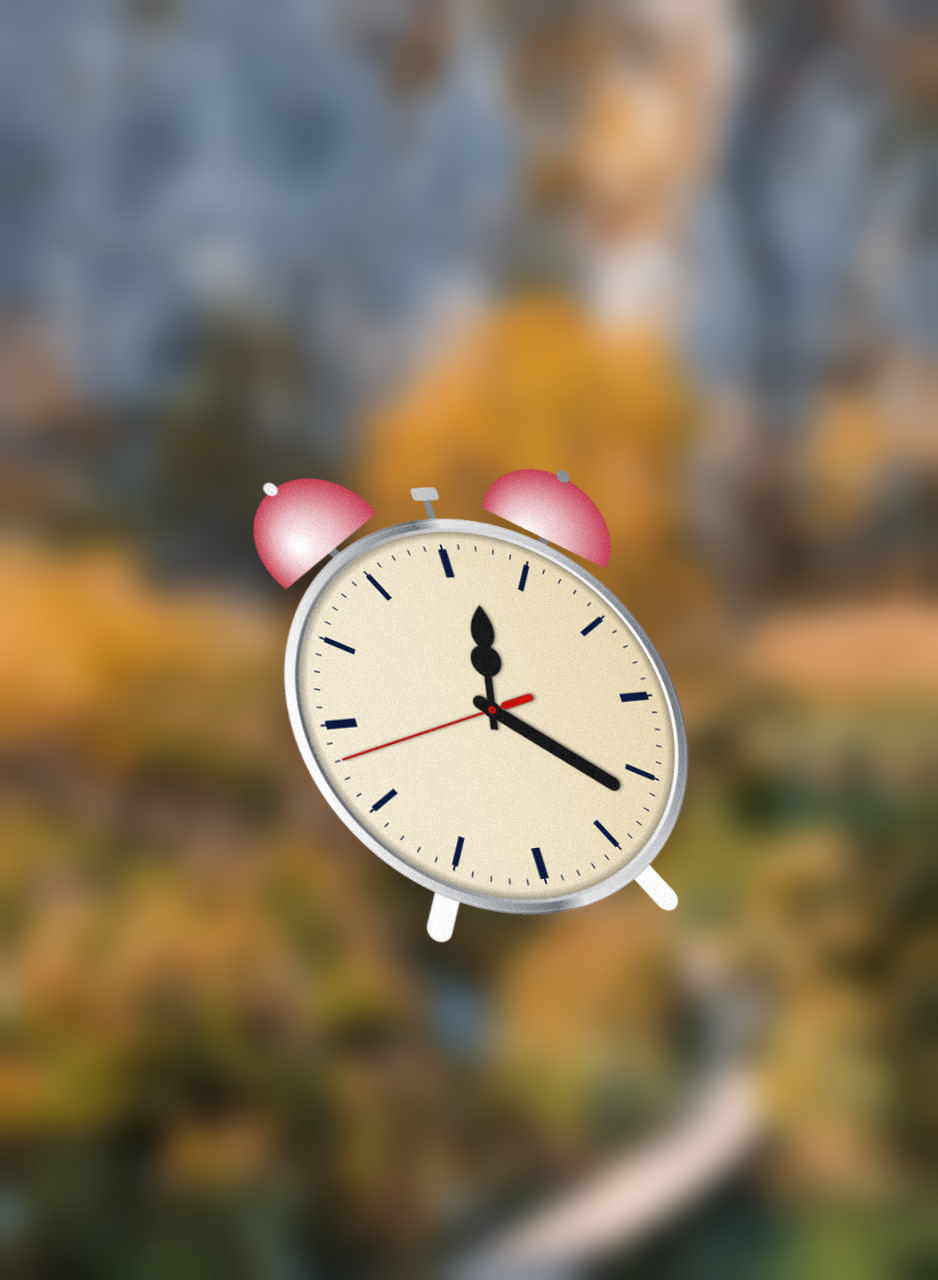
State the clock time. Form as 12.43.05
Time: 12.21.43
